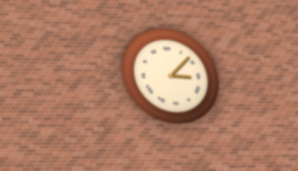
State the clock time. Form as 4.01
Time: 3.08
